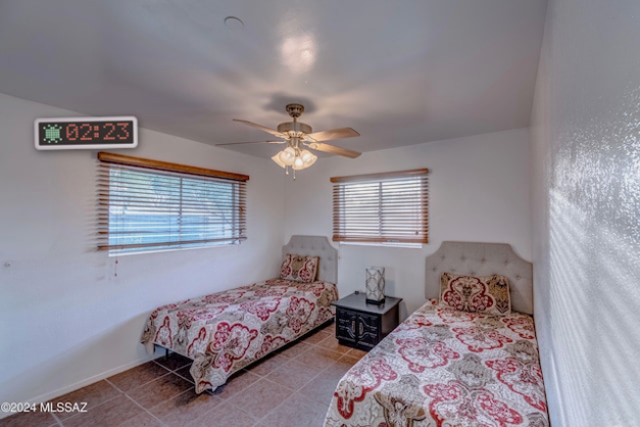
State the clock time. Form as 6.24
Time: 2.23
